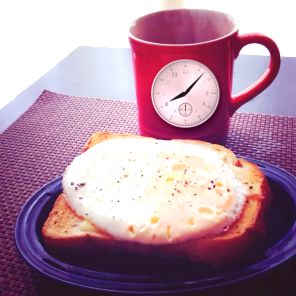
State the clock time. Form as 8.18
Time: 8.07
